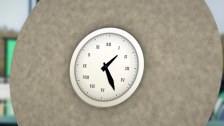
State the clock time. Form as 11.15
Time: 1.25
